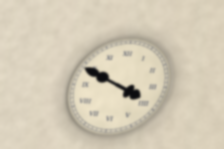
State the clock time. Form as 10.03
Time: 3.49
